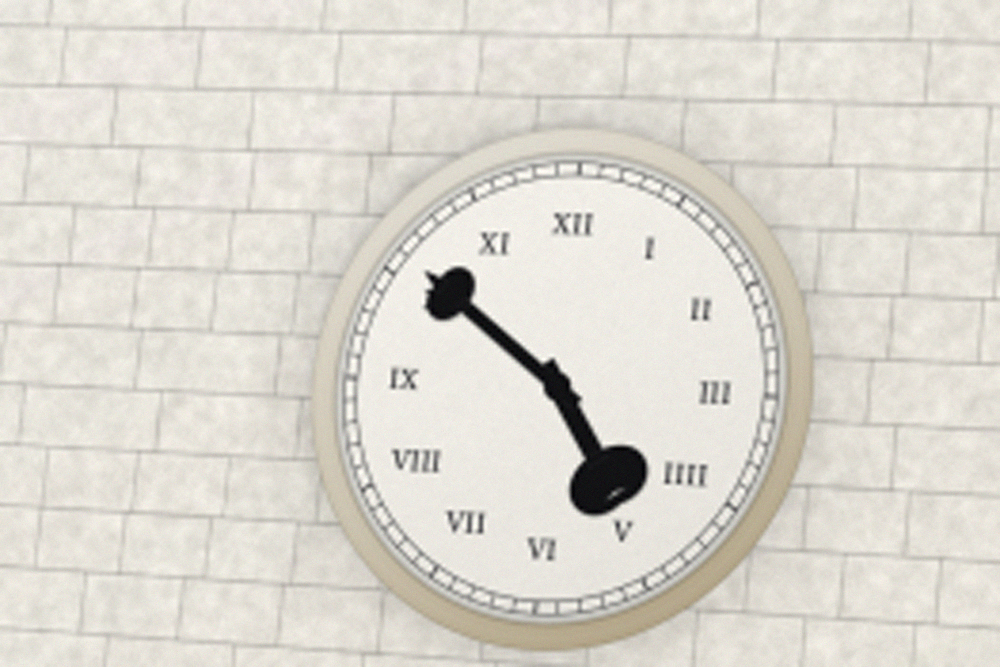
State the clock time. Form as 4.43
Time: 4.51
